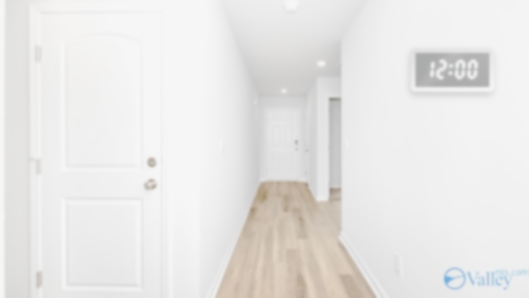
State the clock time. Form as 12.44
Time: 12.00
